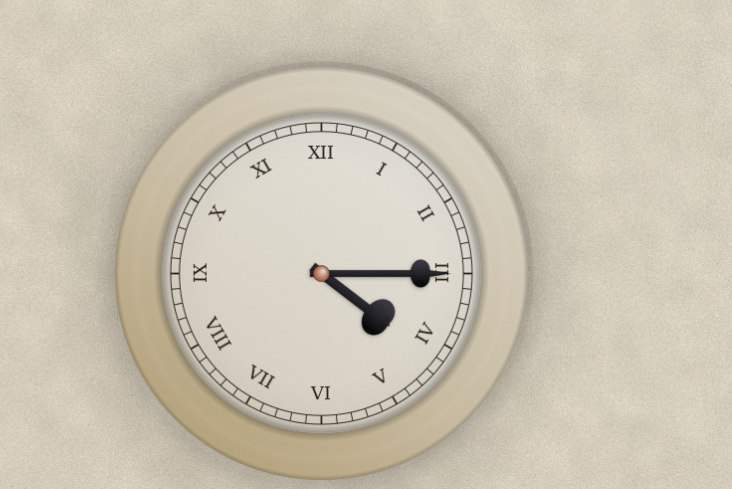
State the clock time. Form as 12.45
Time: 4.15
